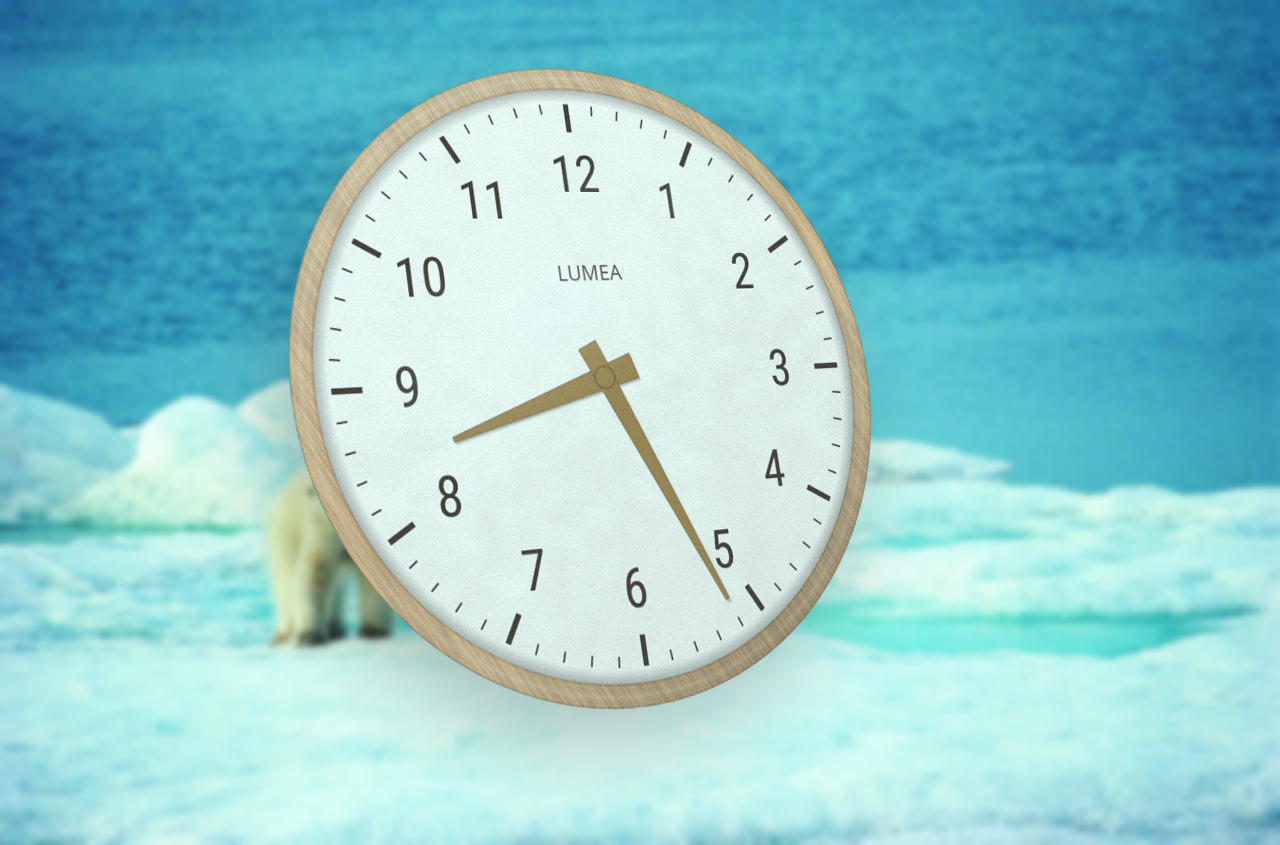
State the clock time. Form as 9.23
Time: 8.26
